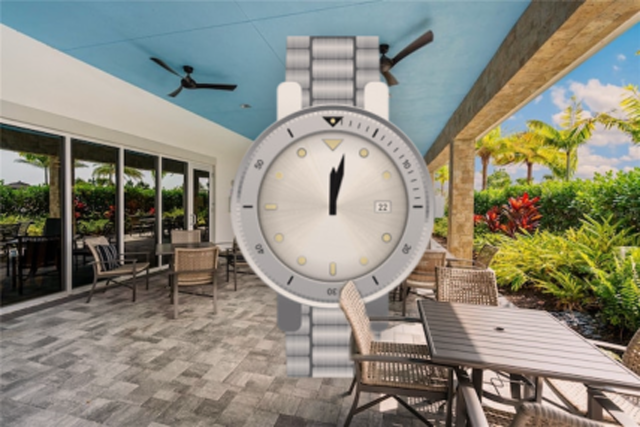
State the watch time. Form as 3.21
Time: 12.02
